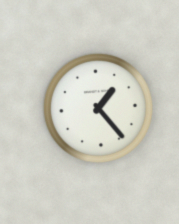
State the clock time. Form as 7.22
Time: 1.24
